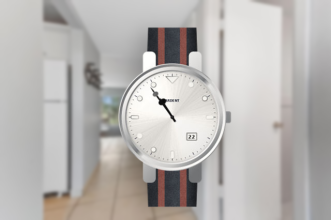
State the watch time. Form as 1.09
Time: 10.54
